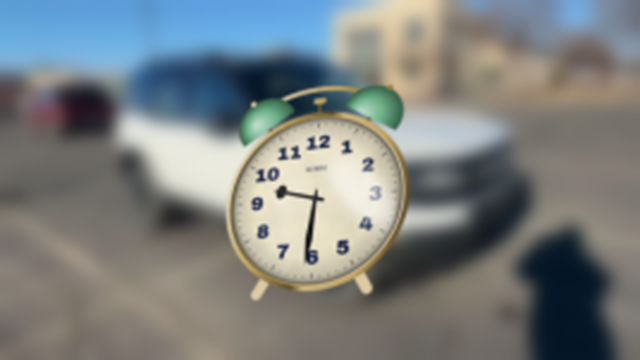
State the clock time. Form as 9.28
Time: 9.31
